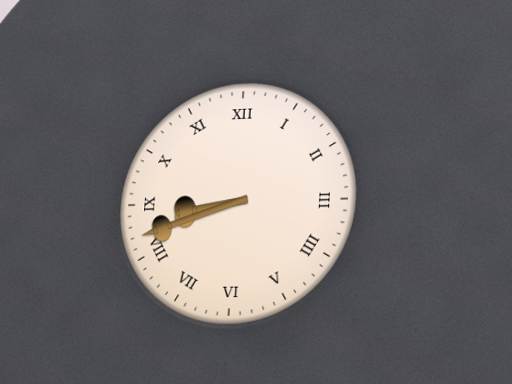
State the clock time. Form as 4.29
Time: 8.42
